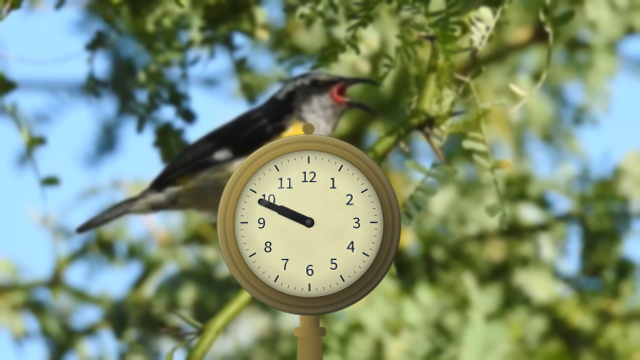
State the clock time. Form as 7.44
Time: 9.49
